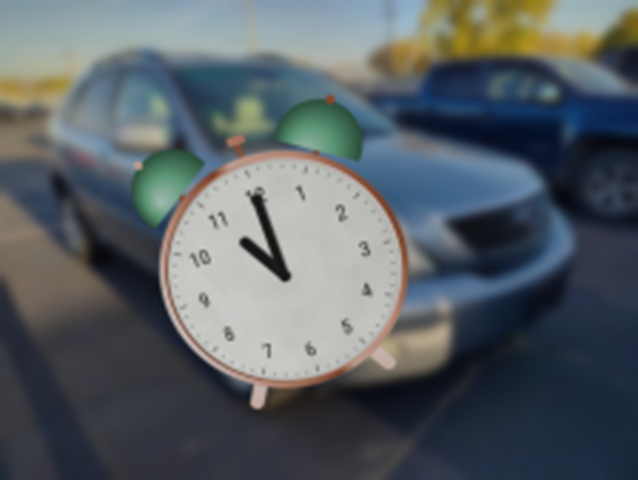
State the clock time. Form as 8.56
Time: 11.00
